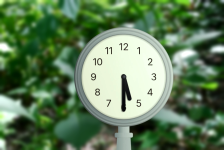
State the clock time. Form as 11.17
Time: 5.30
